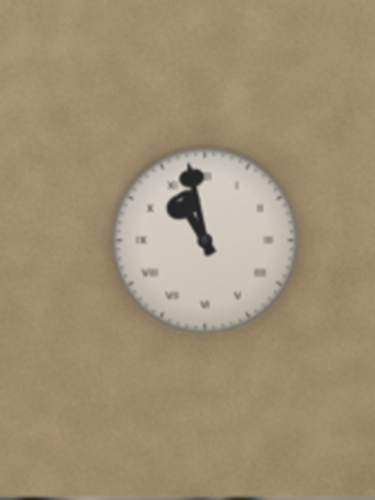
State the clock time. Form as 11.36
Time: 10.58
